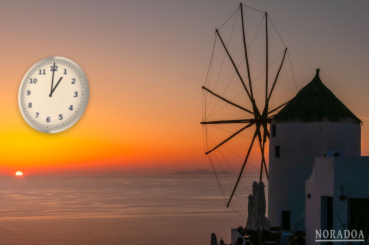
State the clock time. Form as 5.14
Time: 1.00
